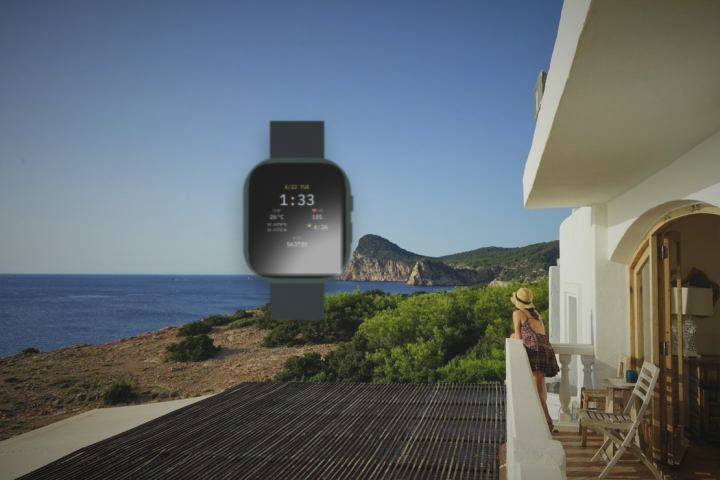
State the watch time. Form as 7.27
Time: 1.33
